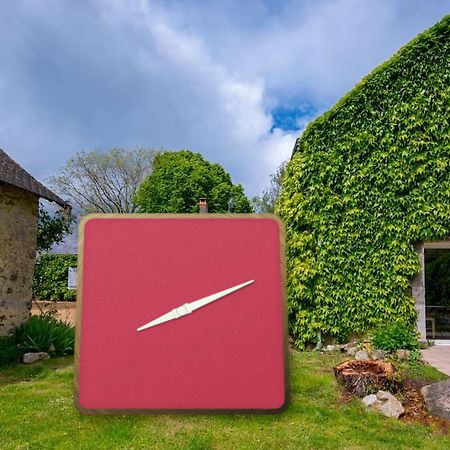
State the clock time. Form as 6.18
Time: 8.11
